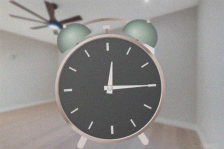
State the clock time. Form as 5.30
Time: 12.15
